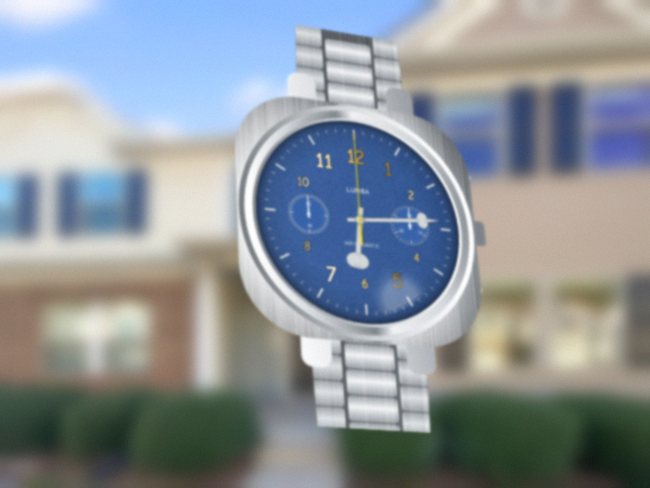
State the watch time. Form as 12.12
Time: 6.14
